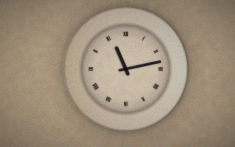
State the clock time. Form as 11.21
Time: 11.13
